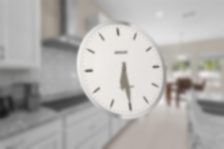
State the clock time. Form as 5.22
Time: 6.30
